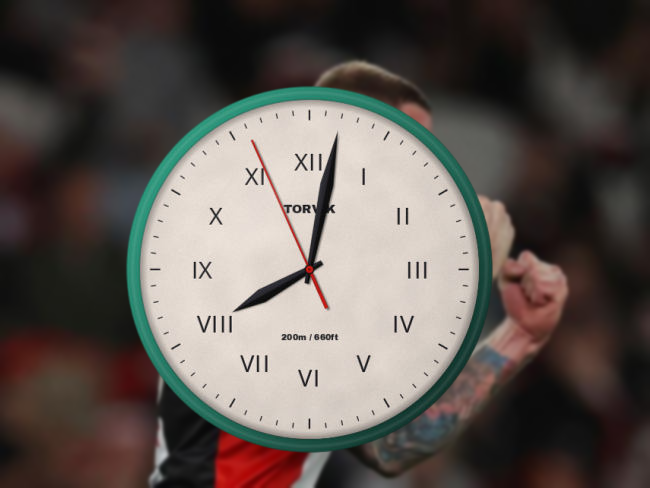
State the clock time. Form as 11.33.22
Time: 8.01.56
